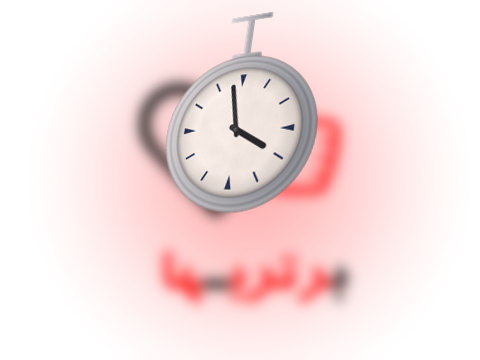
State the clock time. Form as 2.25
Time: 3.58
